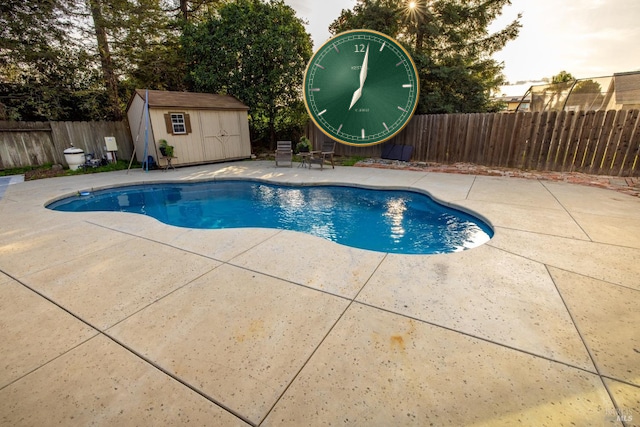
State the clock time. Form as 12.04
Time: 7.02
